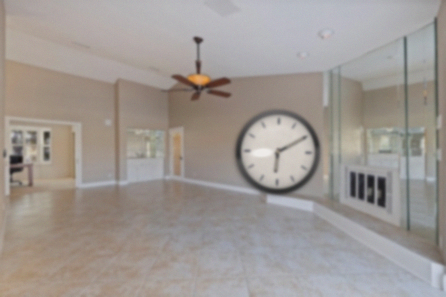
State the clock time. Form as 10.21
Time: 6.10
